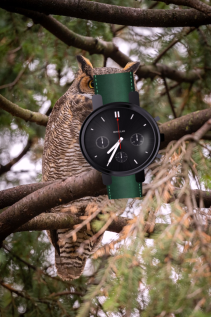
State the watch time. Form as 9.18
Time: 7.35
